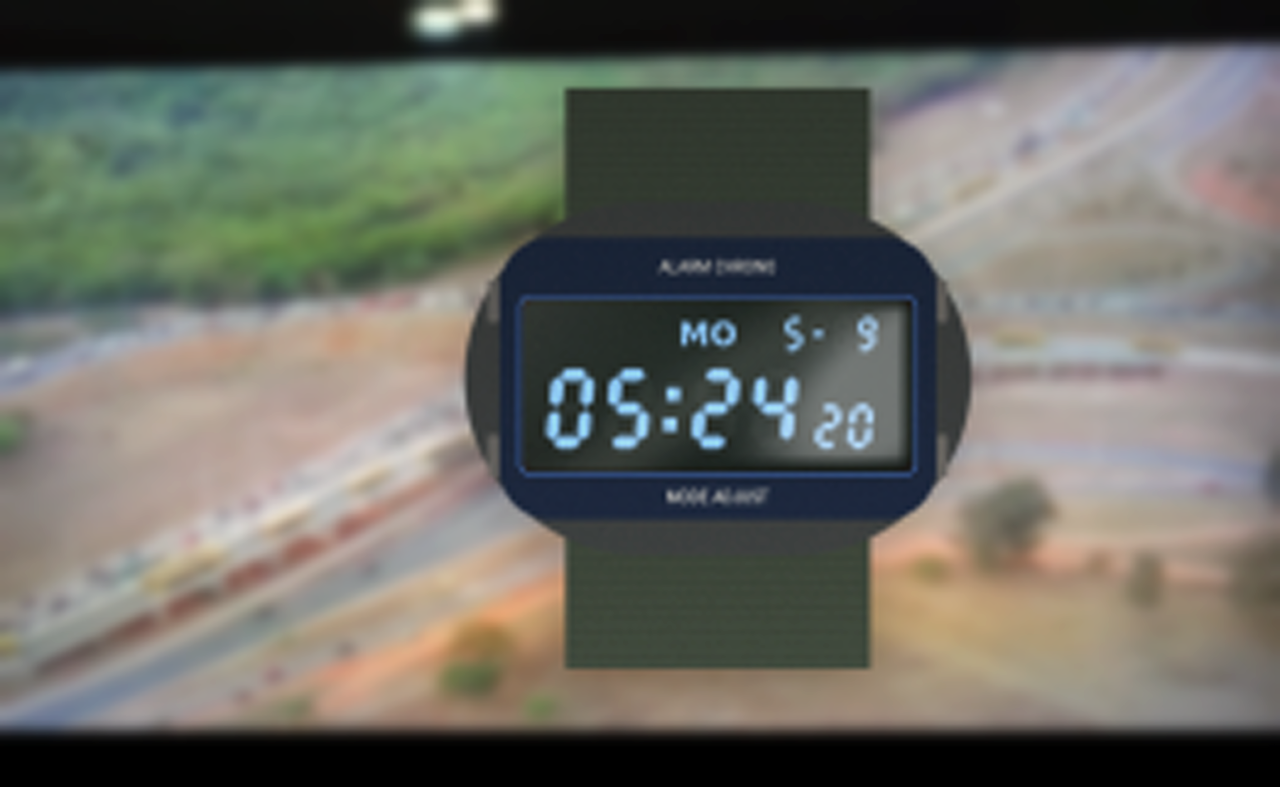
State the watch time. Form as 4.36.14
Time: 5.24.20
